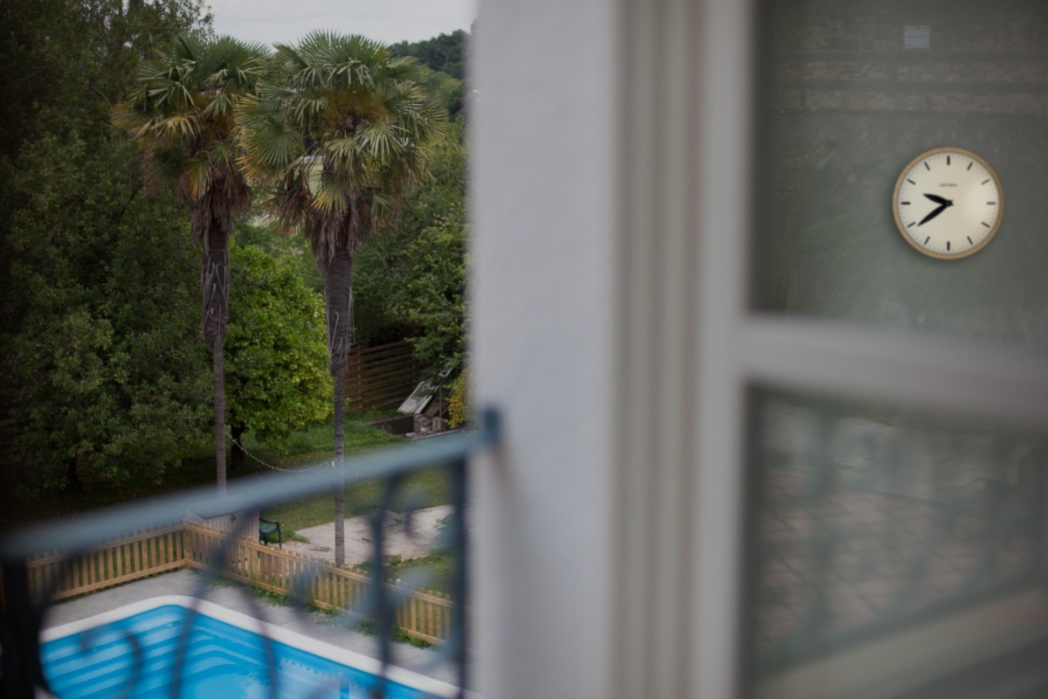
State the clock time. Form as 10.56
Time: 9.39
